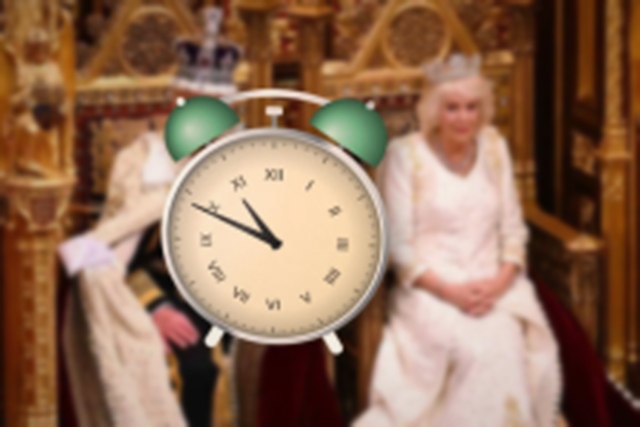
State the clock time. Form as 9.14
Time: 10.49
